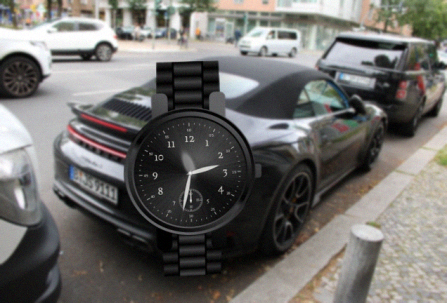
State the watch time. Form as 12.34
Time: 2.32
